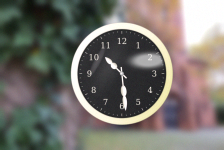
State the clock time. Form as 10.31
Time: 10.29
